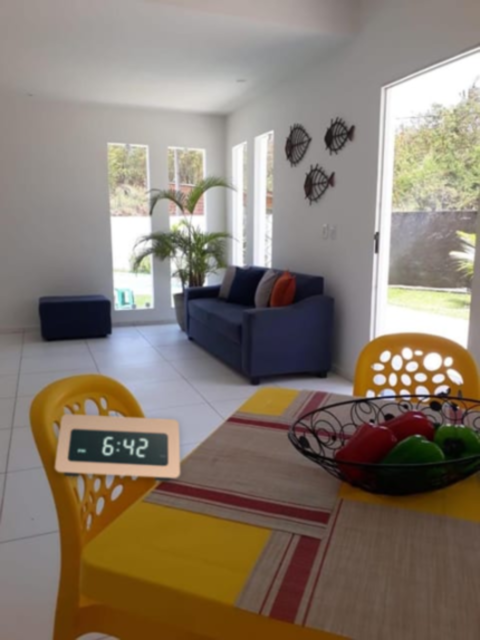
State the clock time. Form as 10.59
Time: 6.42
